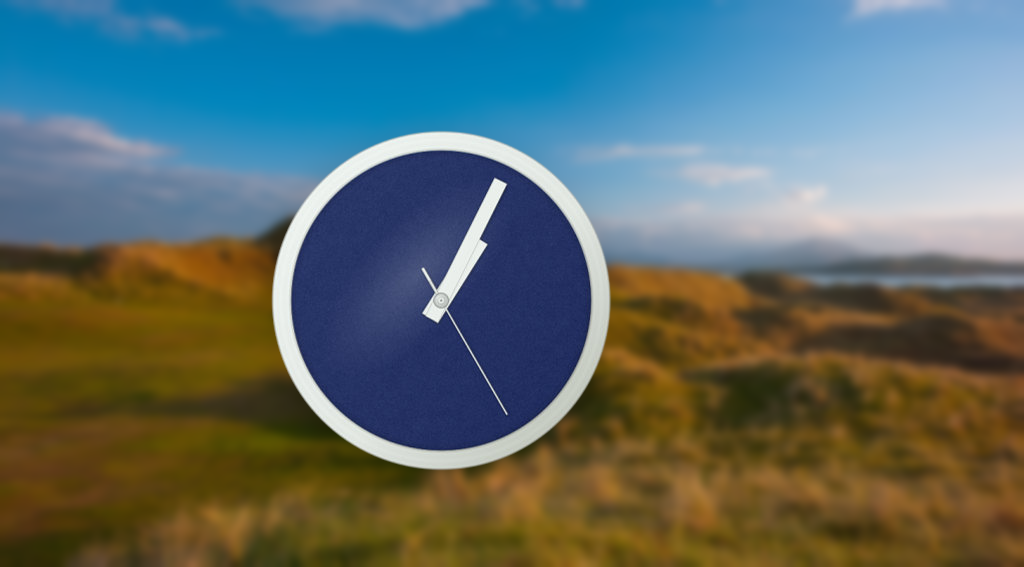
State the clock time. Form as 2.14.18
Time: 1.04.25
